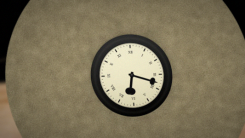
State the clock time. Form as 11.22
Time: 6.18
